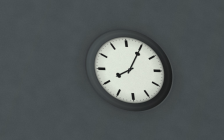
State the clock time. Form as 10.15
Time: 8.05
